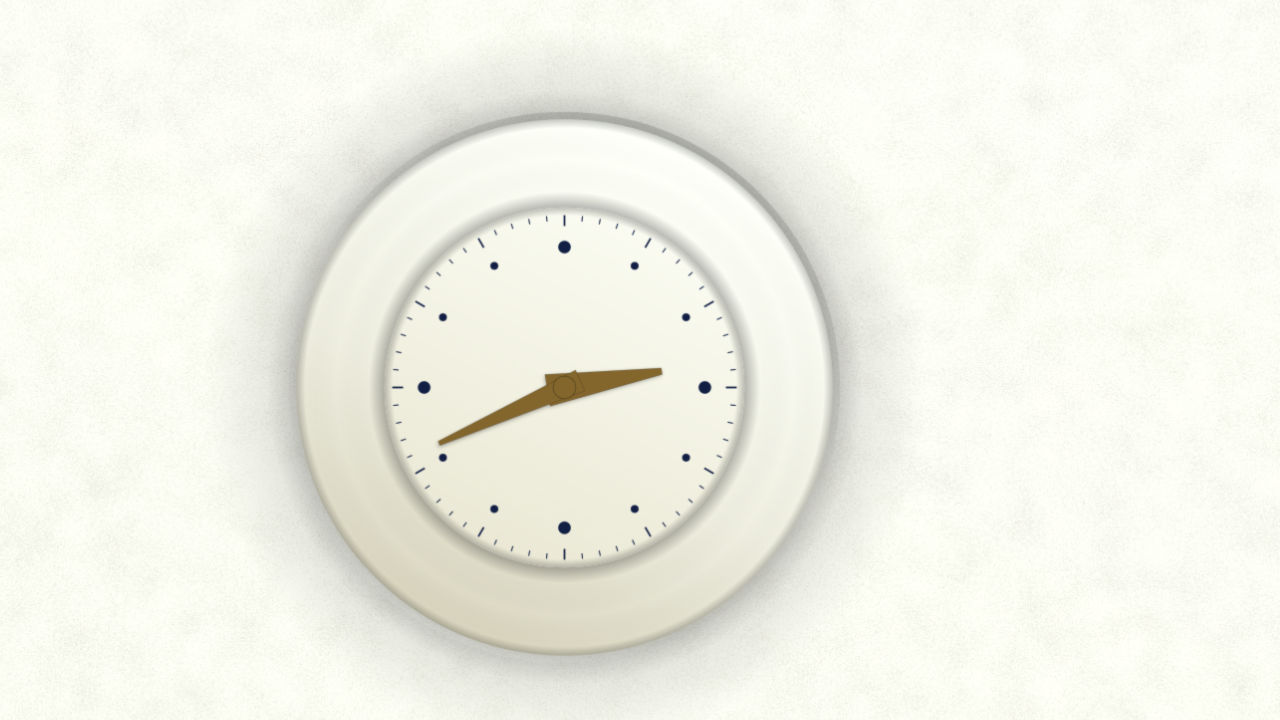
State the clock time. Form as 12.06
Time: 2.41
